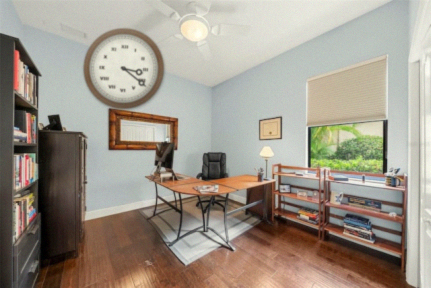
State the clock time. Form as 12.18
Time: 3.21
